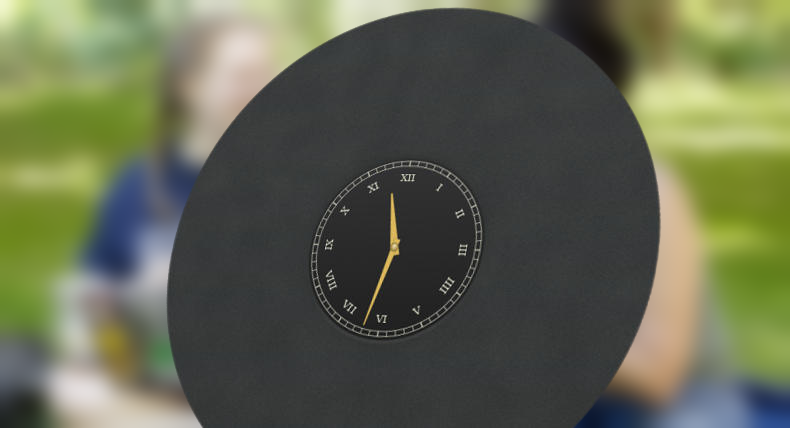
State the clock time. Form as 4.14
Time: 11.32
